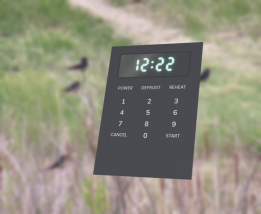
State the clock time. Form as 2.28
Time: 12.22
